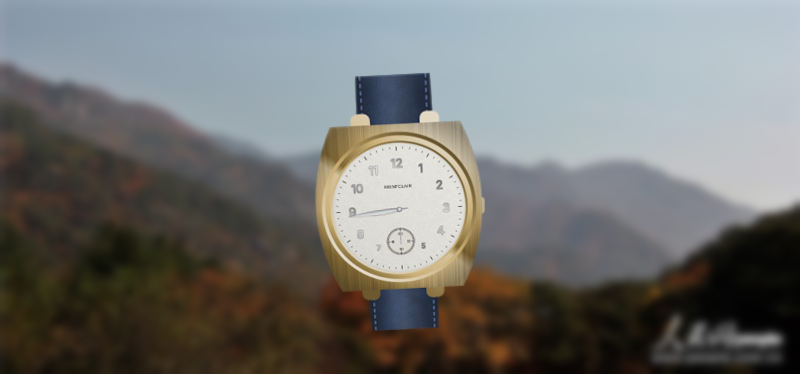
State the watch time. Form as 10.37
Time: 8.44
